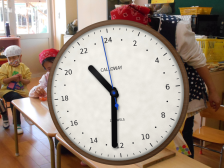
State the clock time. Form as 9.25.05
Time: 21.30.59
